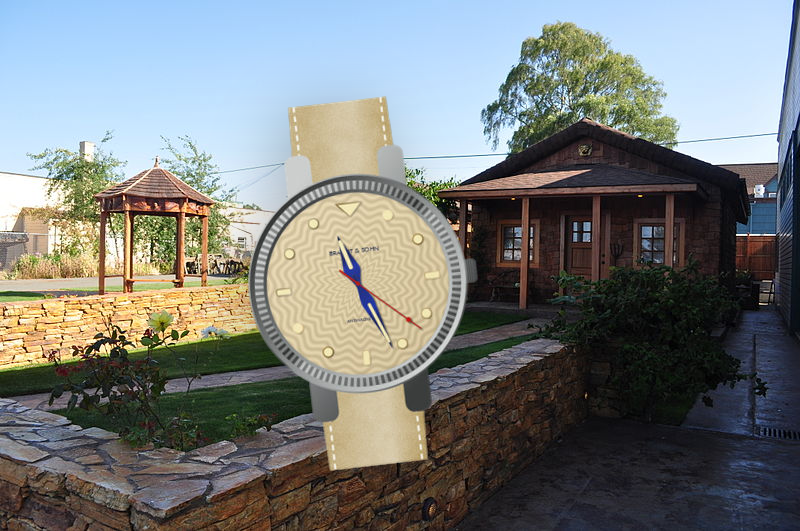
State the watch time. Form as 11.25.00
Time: 11.26.22
